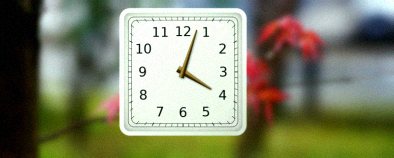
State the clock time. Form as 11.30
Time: 4.03
